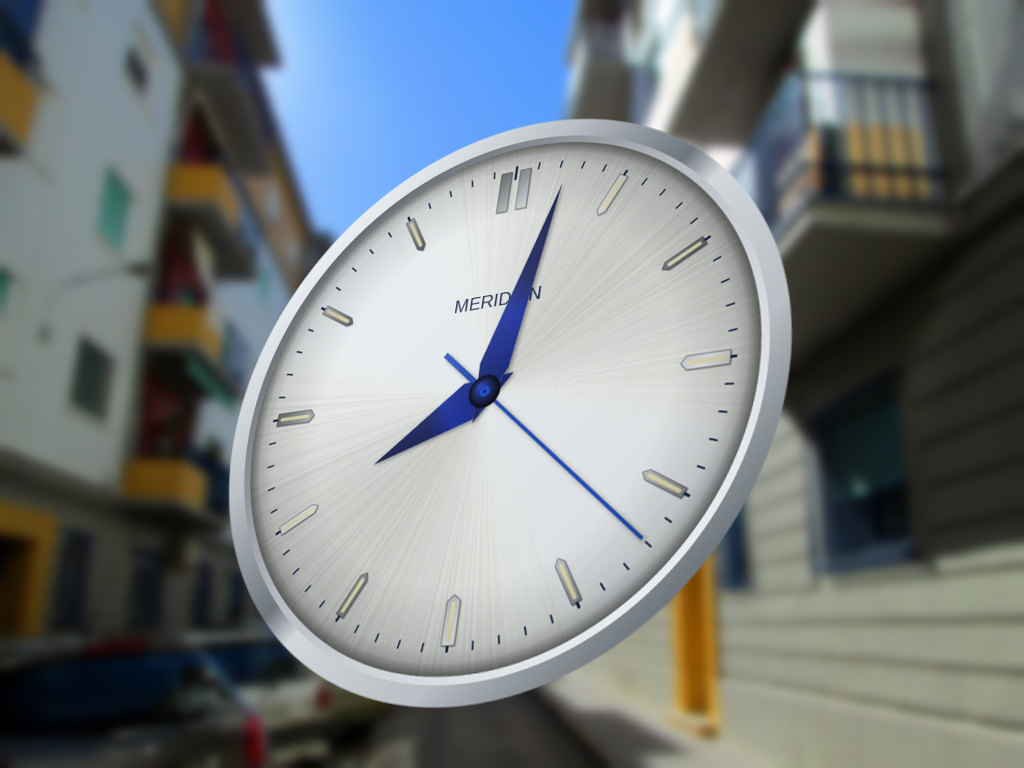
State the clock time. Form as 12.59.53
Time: 8.02.22
